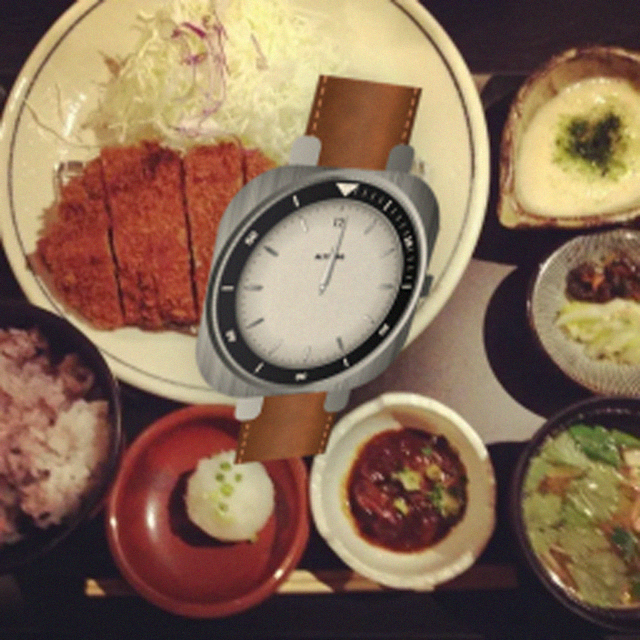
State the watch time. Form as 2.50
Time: 12.01
